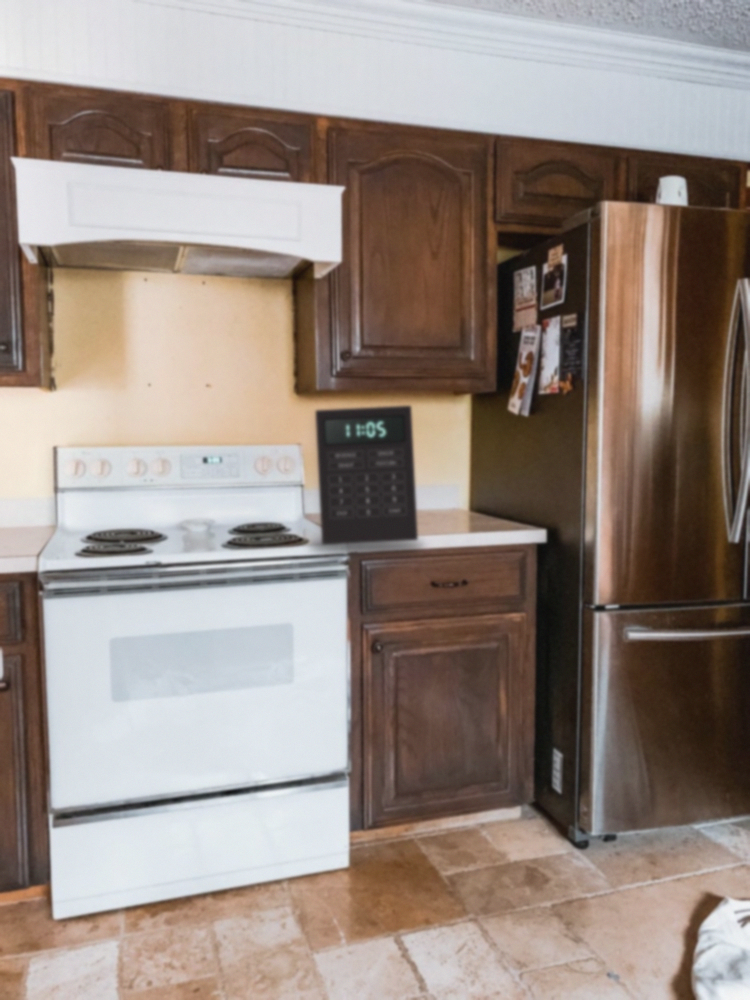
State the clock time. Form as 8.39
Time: 11.05
